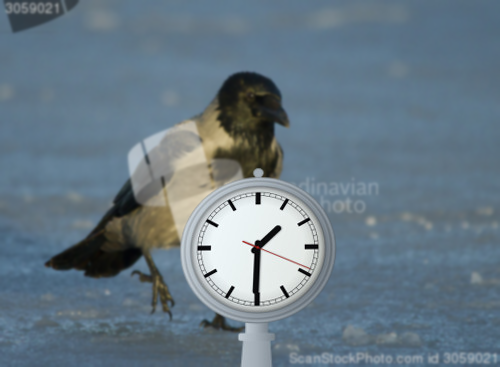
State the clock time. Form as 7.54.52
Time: 1.30.19
